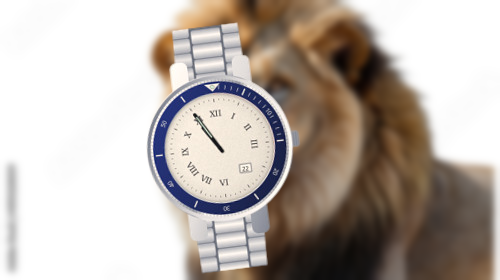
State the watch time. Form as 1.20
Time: 10.55
